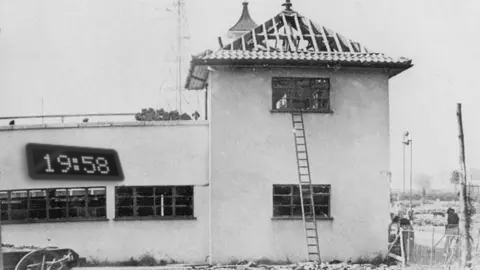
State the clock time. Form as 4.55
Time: 19.58
